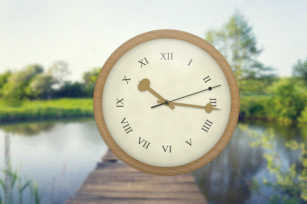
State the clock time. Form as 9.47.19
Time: 10.16.12
